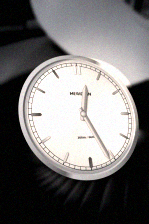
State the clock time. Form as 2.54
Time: 12.26
